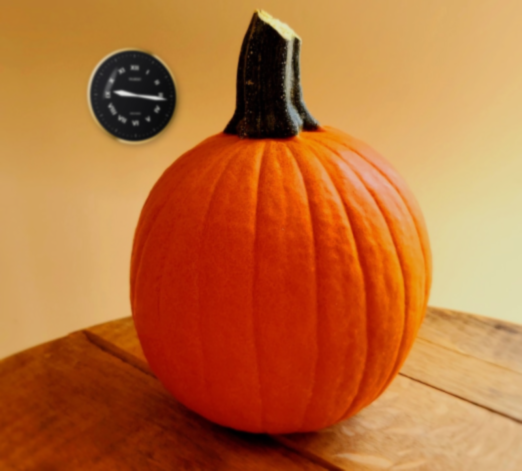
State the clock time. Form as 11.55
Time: 9.16
